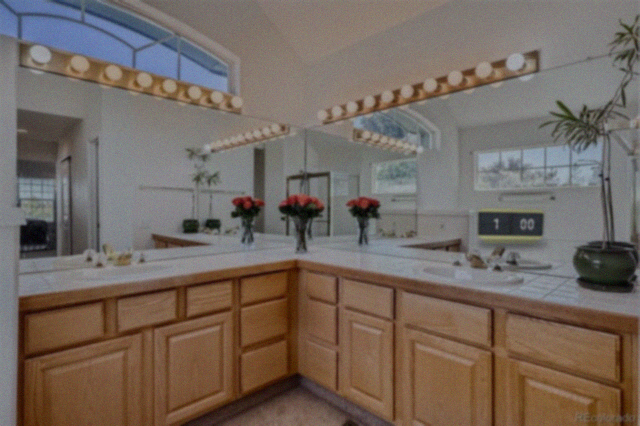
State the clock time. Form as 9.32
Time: 1.00
